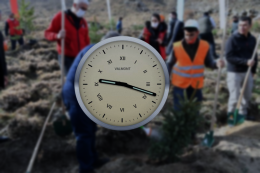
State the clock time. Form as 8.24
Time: 9.18
